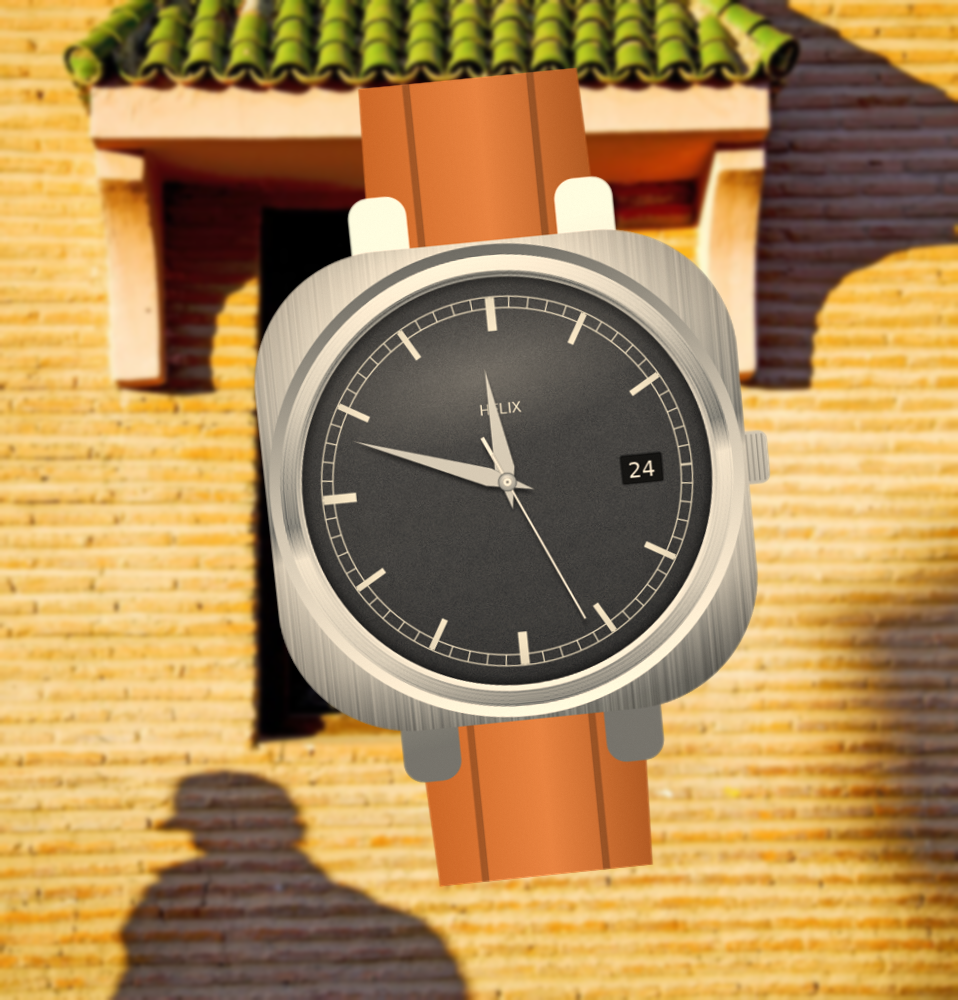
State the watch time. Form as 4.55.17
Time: 11.48.26
